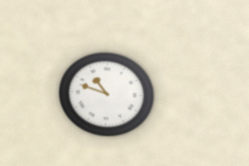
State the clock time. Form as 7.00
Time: 10.48
